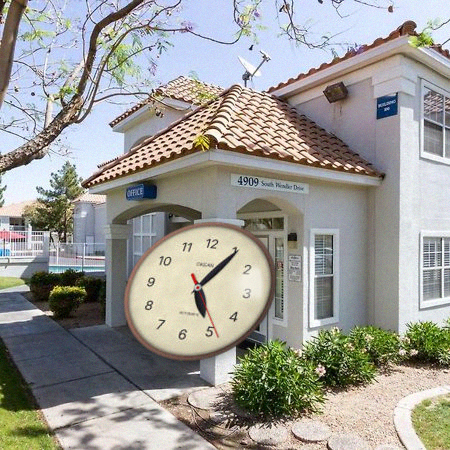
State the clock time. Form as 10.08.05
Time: 5.05.24
